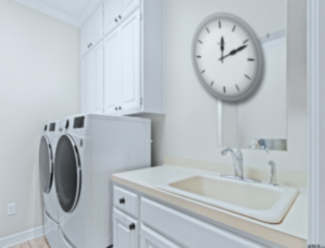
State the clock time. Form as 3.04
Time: 12.11
